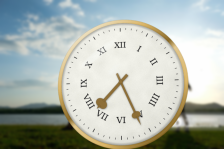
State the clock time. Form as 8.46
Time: 7.26
